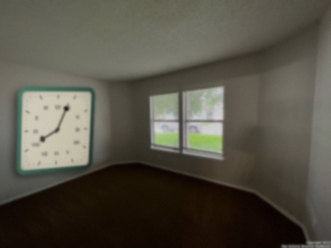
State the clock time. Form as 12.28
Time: 8.04
